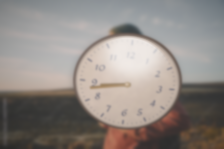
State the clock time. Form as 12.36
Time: 8.43
